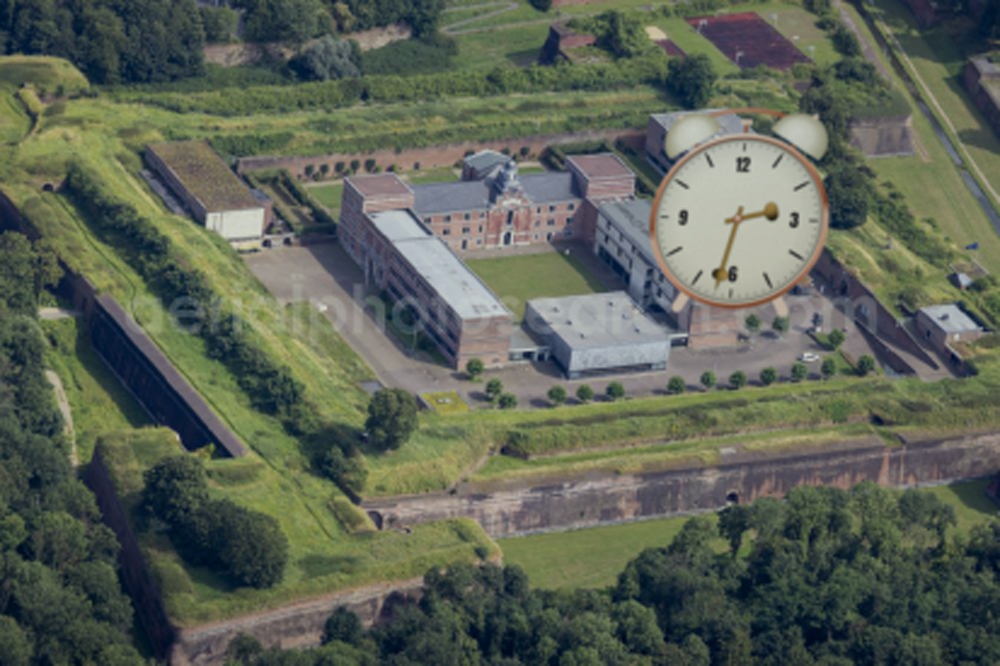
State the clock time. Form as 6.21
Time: 2.32
